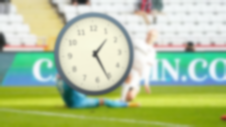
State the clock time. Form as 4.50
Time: 1.26
